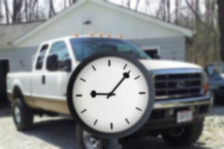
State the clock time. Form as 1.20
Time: 9.07
